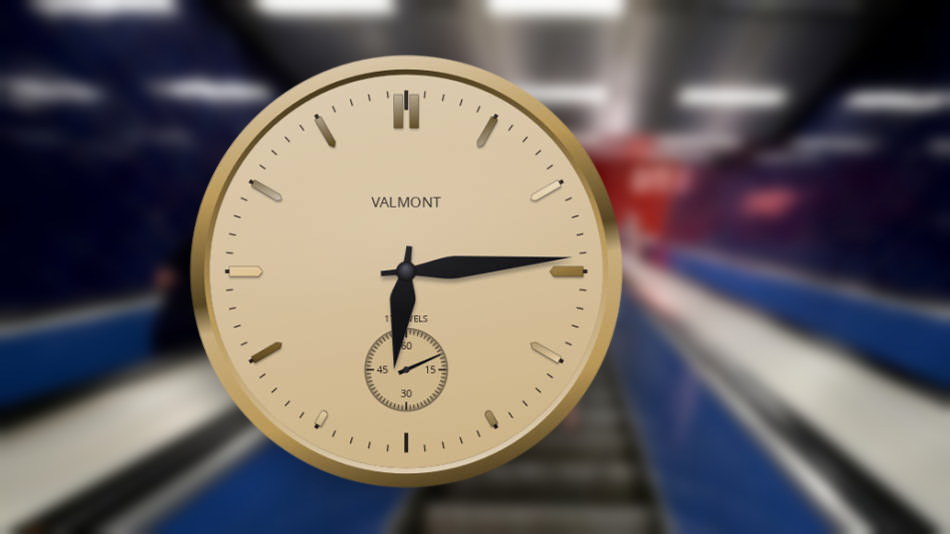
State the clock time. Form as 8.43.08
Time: 6.14.11
